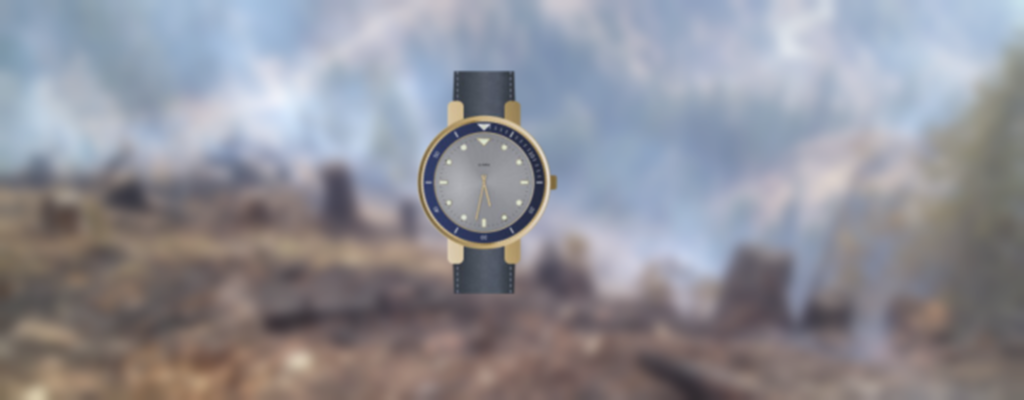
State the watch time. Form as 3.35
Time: 5.32
